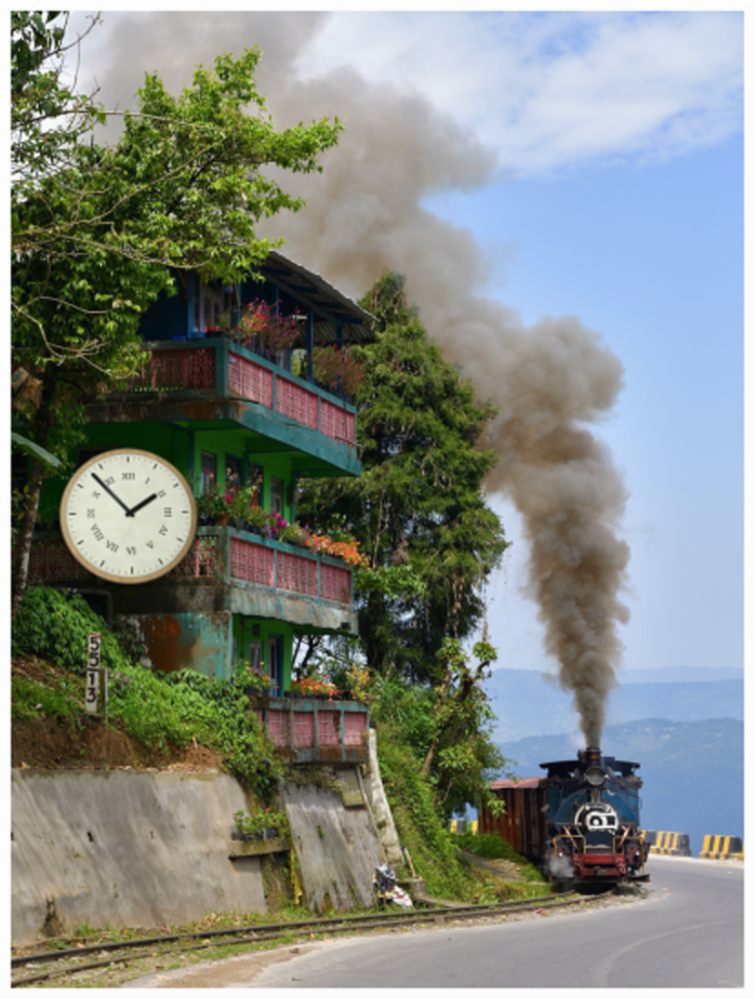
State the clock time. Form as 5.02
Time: 1.53
